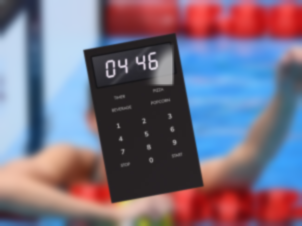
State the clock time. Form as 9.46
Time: 4.46
